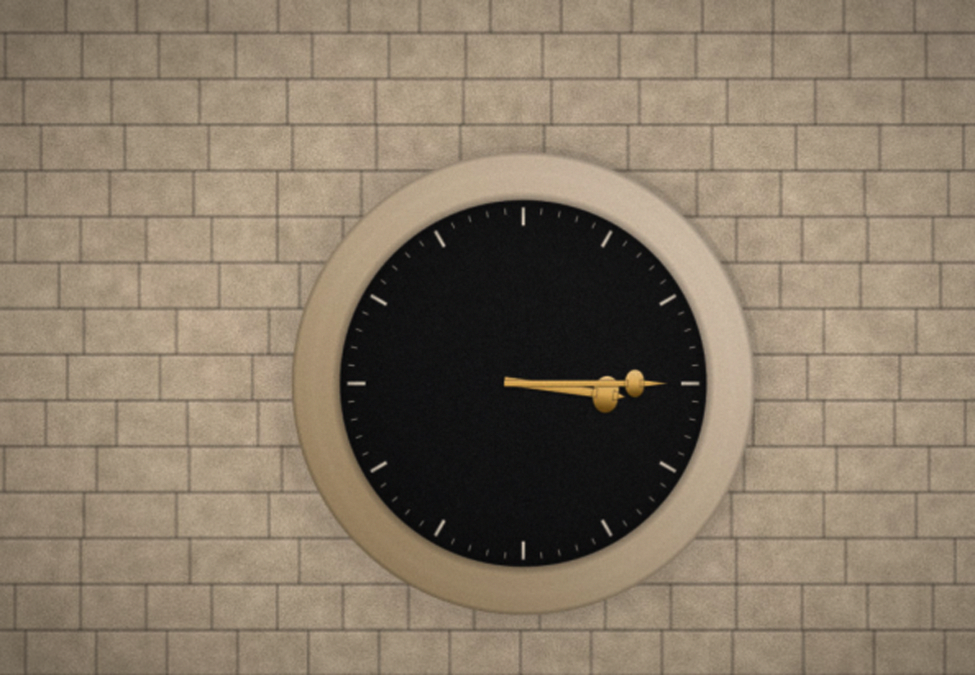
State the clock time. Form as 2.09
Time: 3.15
